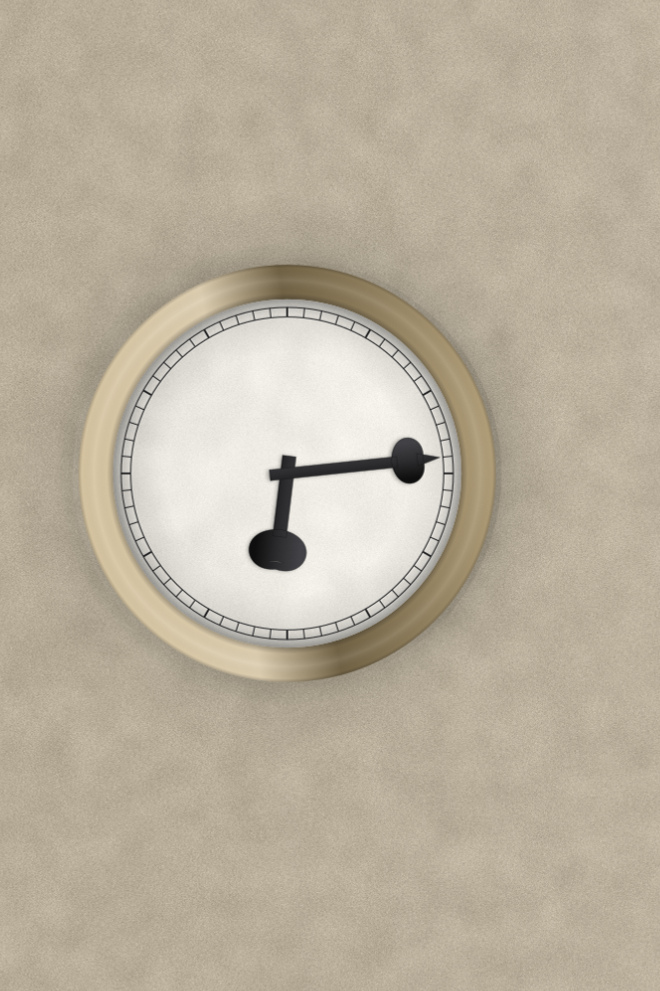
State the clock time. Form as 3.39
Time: 6.14
